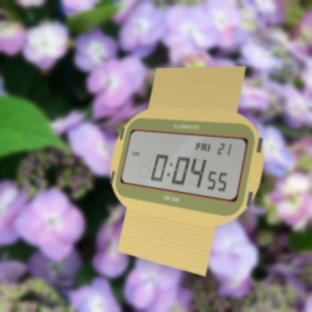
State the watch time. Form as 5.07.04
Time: 0.04.55
